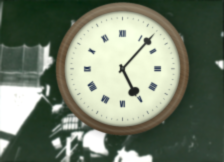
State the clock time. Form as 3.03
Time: 5.07
